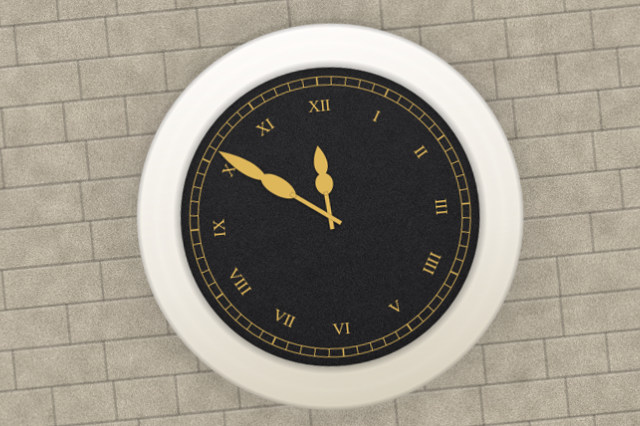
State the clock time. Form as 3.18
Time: 11.51
